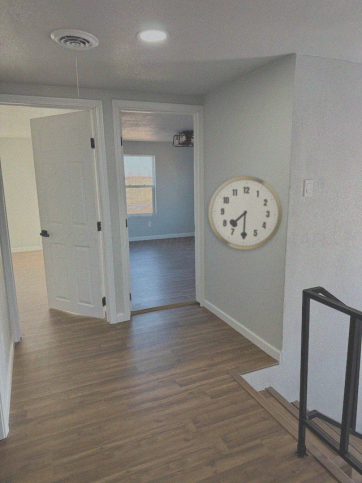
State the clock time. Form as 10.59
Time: 7.30
